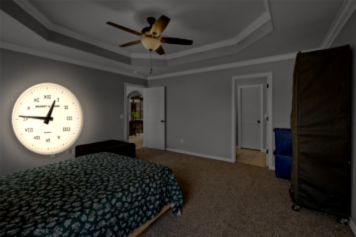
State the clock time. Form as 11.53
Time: 12.46
